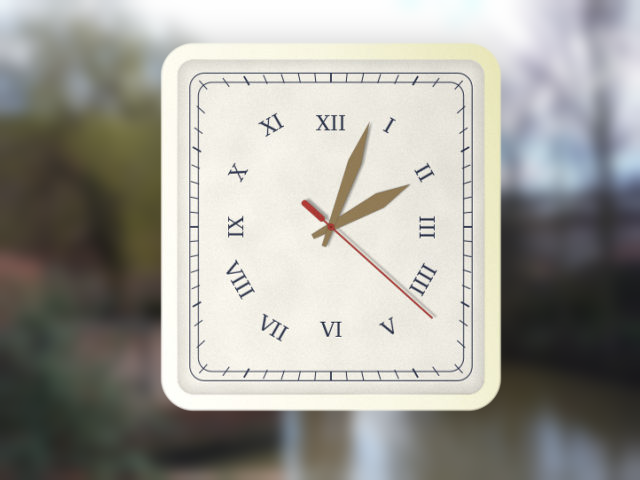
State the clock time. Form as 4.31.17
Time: 2.03.22
